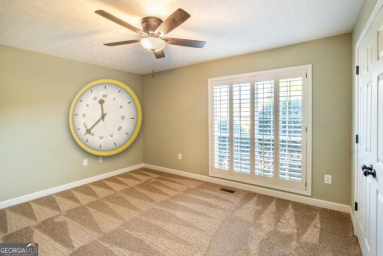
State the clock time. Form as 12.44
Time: 11.37
